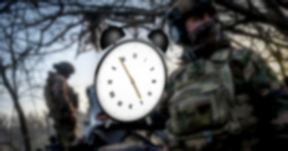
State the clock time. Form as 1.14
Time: 4.54
